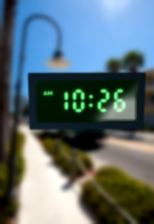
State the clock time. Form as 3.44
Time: 10.26
